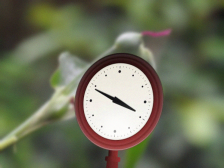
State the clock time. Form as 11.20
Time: 3.49
